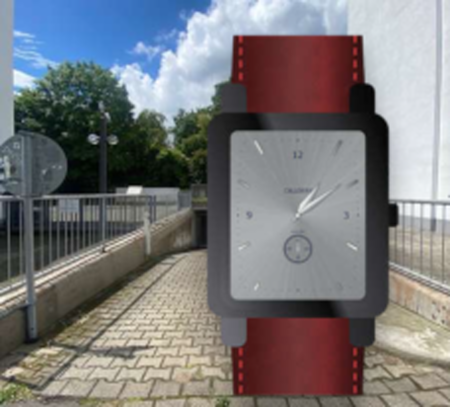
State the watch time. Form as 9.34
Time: 1.09
